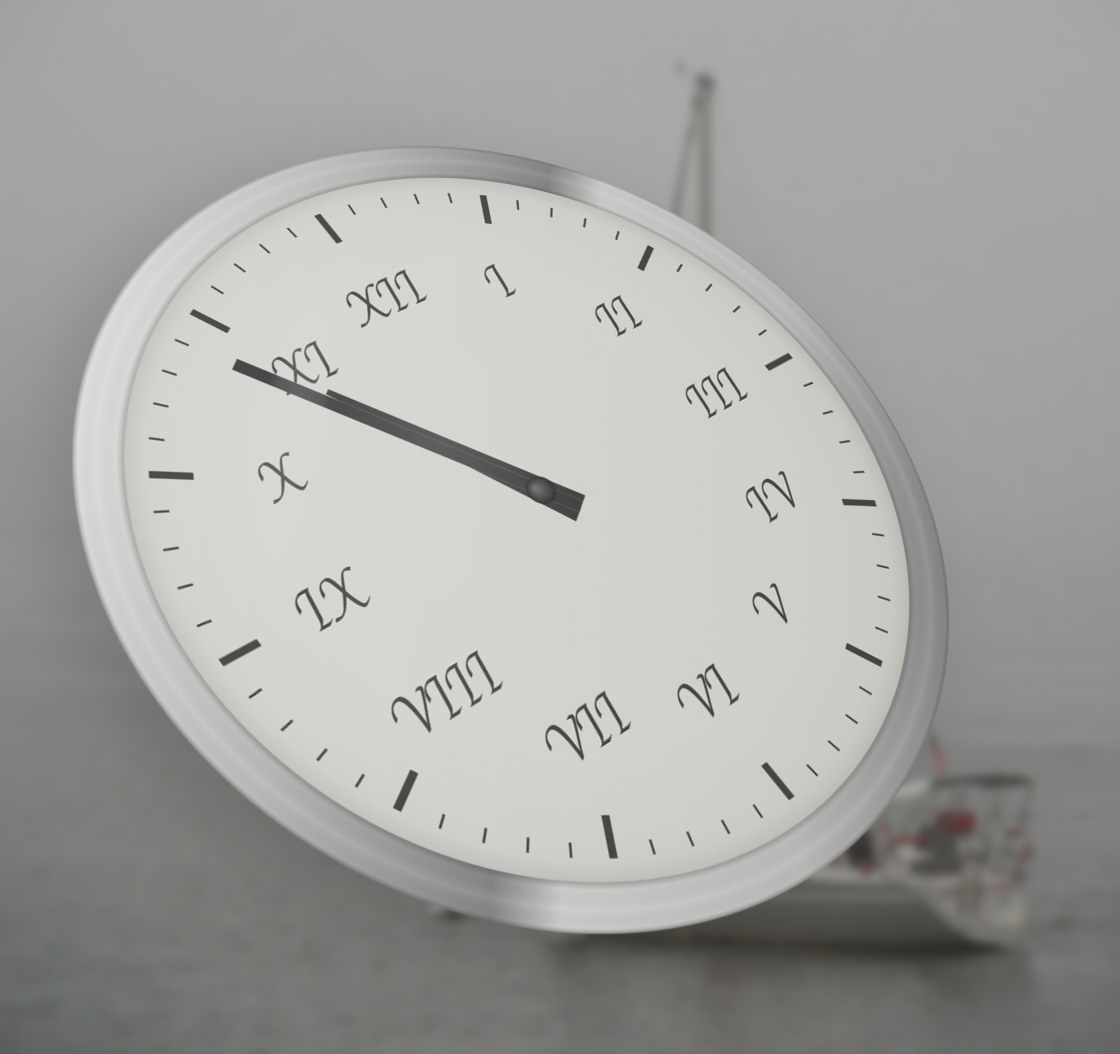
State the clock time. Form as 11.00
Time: 10.54
